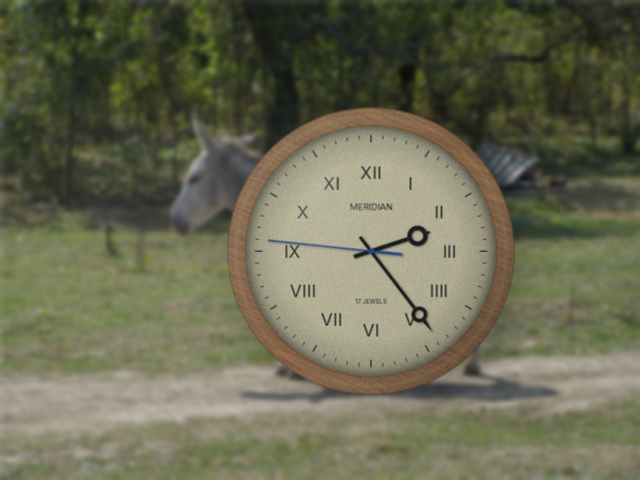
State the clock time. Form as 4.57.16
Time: 2.23.46
